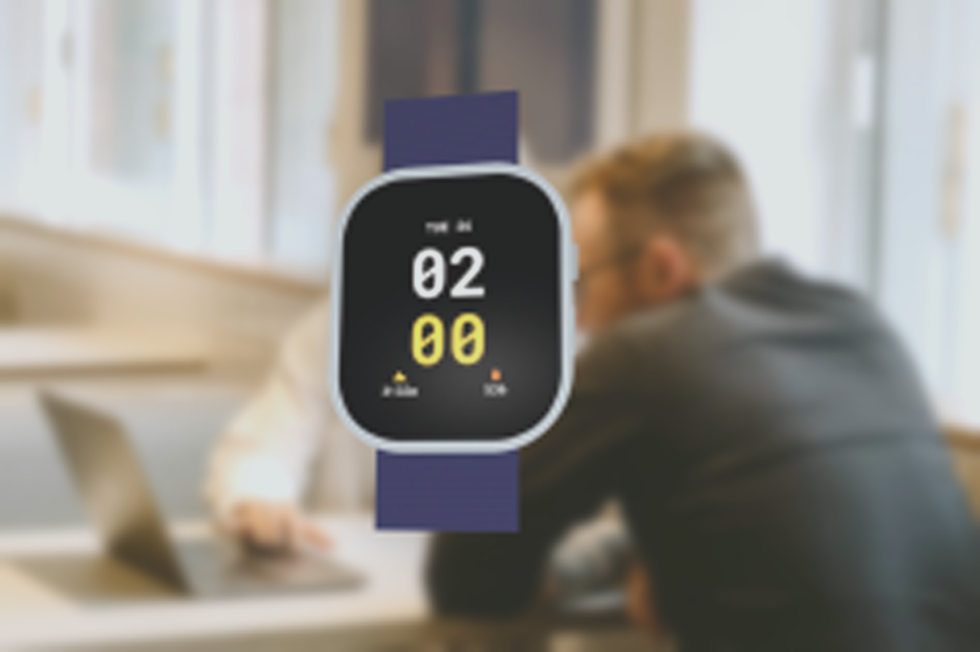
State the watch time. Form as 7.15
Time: 2.00
